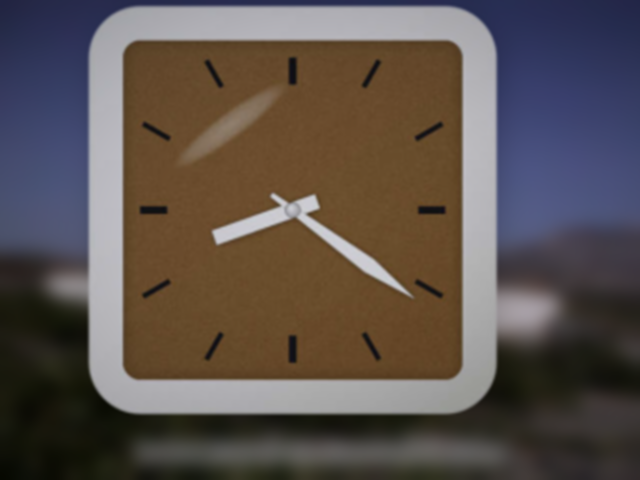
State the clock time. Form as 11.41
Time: 8.21
